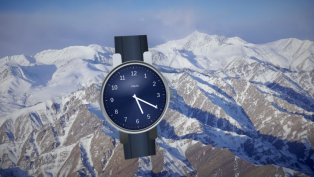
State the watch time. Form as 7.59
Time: 5.20
